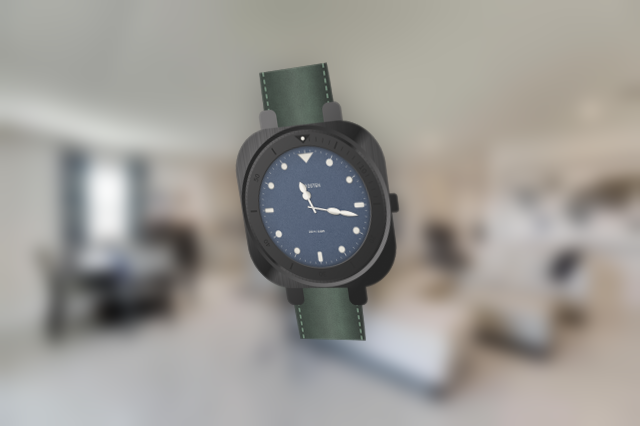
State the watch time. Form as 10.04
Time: 11.17
